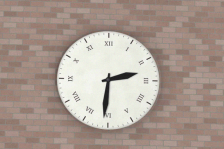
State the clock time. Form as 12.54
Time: 2.31
